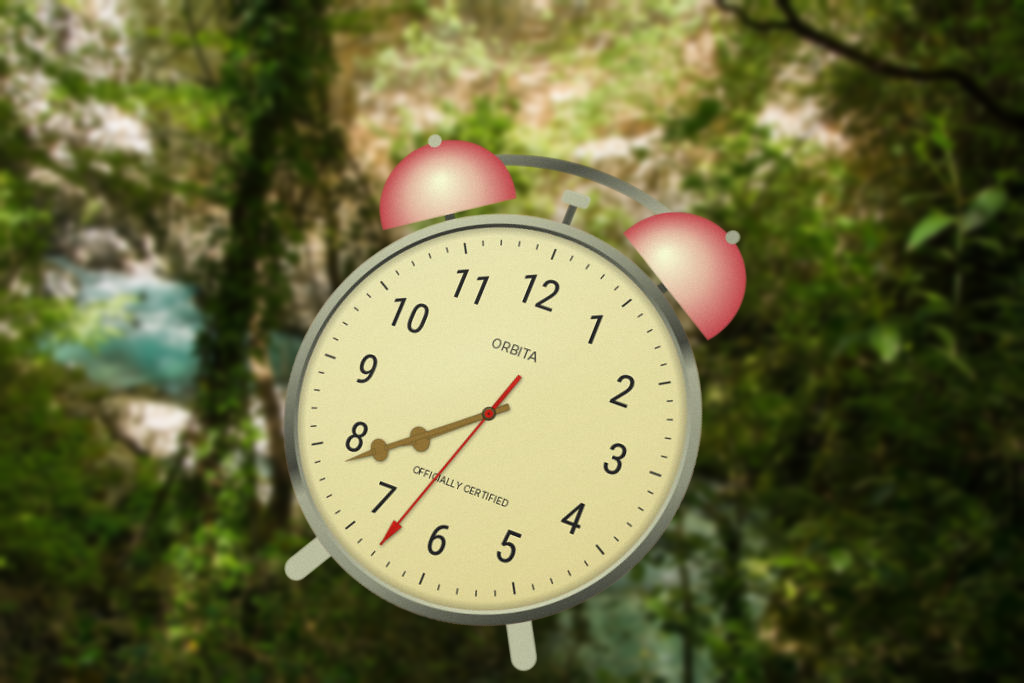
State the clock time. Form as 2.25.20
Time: 7.38.33
